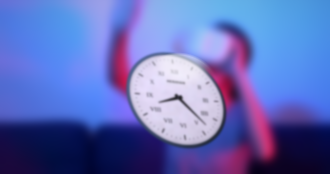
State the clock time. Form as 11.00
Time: 8.23
